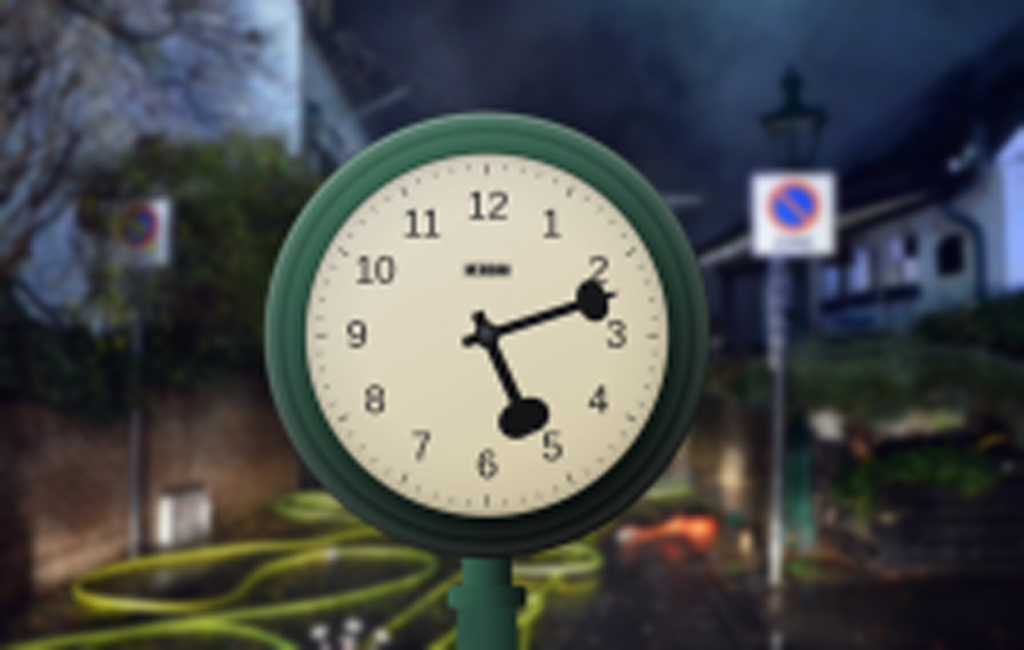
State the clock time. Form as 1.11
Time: 5.12
